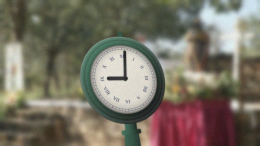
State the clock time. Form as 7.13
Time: 9.01
